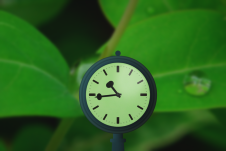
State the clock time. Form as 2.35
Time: 10.44
